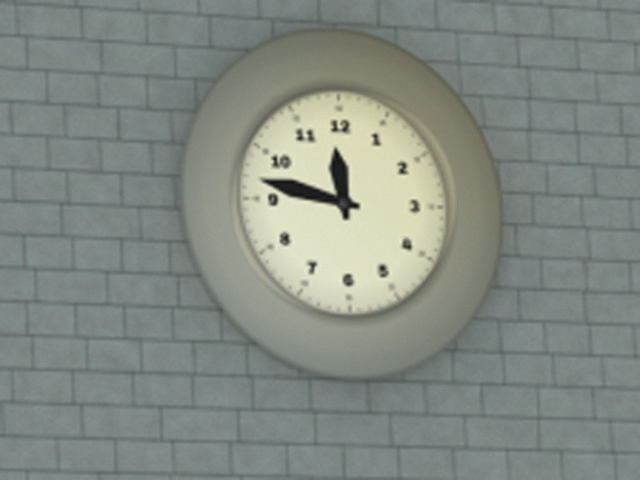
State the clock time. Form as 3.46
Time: 11.47
